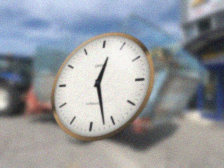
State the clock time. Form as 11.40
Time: 12.27
